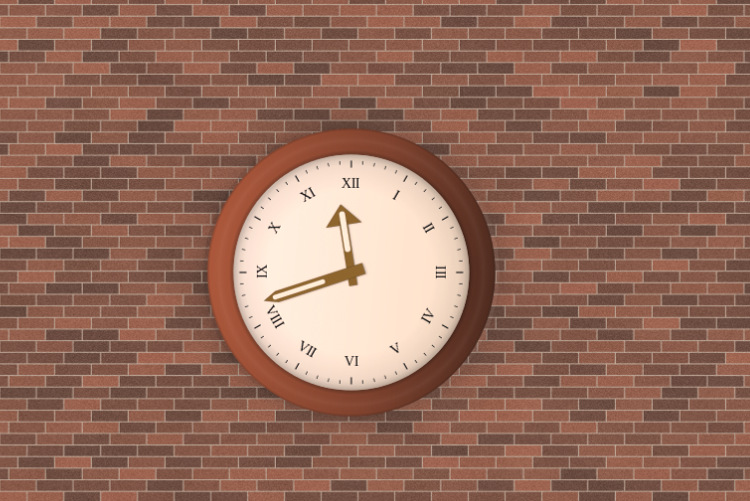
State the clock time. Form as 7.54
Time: 11.42
